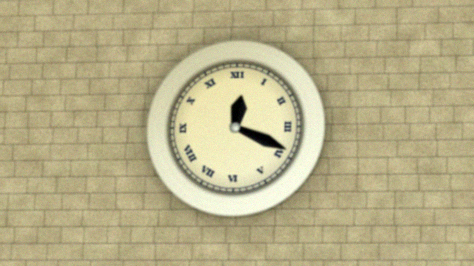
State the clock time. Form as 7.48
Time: 12.19
